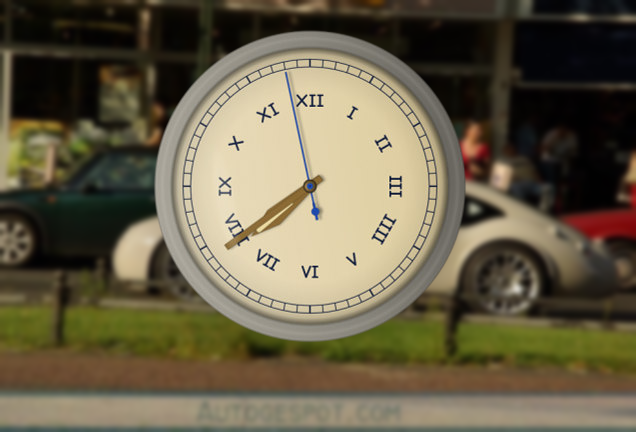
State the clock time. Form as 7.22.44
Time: 7.38.58
